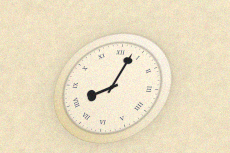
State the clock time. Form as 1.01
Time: 8.03
